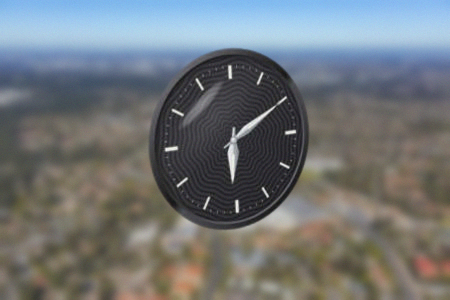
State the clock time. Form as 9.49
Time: 6.10
